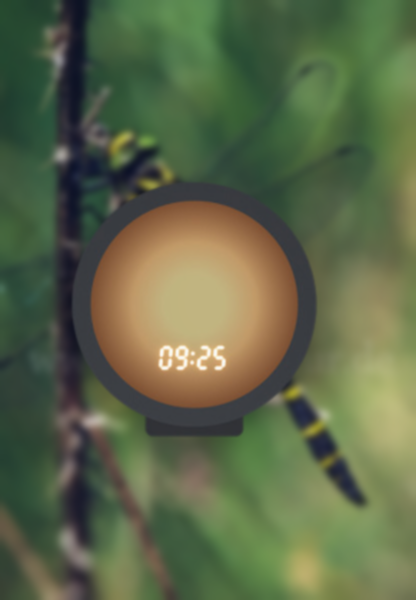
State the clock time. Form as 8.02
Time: 9.25
